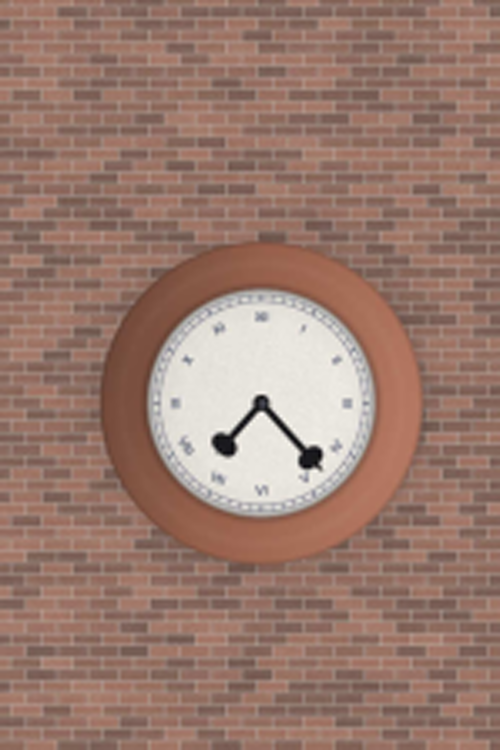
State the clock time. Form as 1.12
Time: 7.23
